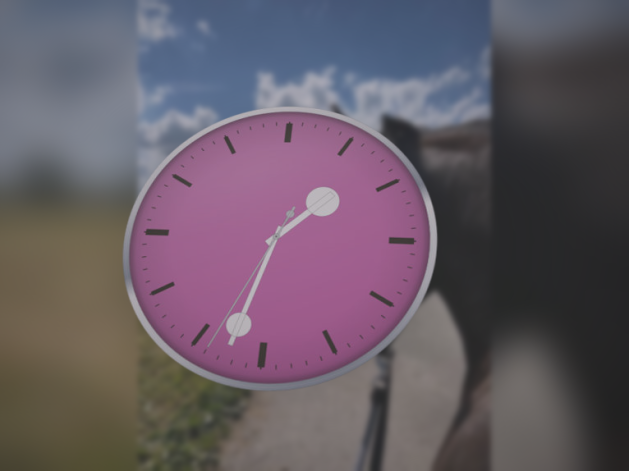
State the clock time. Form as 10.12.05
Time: 1.32.34
